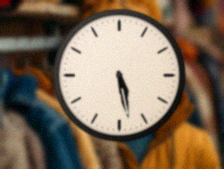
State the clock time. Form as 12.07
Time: 5.28
